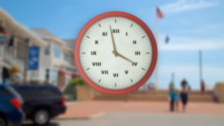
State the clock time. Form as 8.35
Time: 3.58
